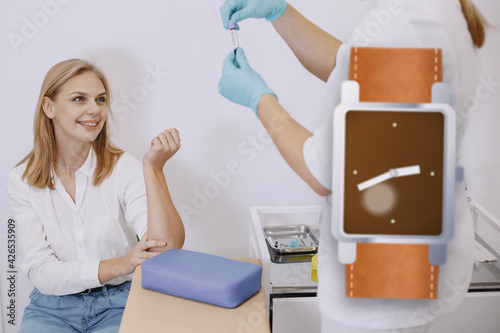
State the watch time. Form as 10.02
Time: 2.41
